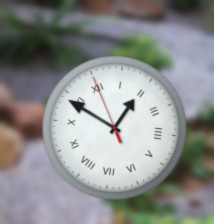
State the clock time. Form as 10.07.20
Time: 1.54.00
